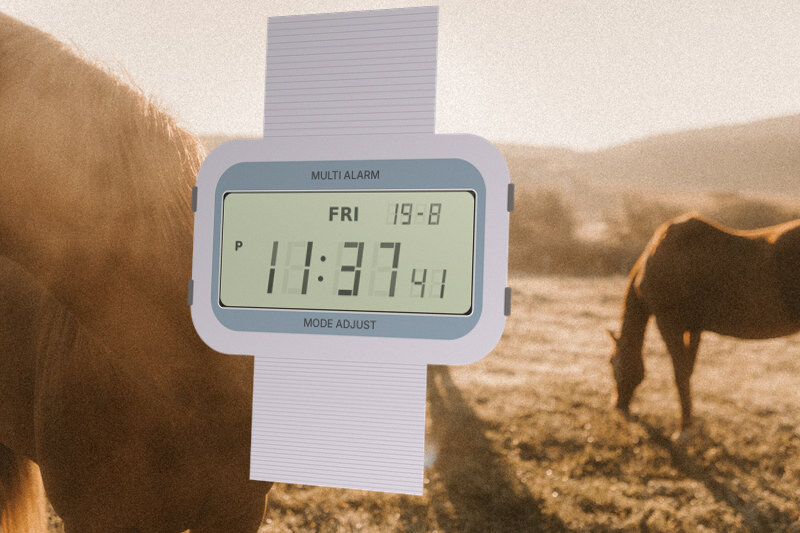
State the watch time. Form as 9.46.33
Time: 11.37.41
